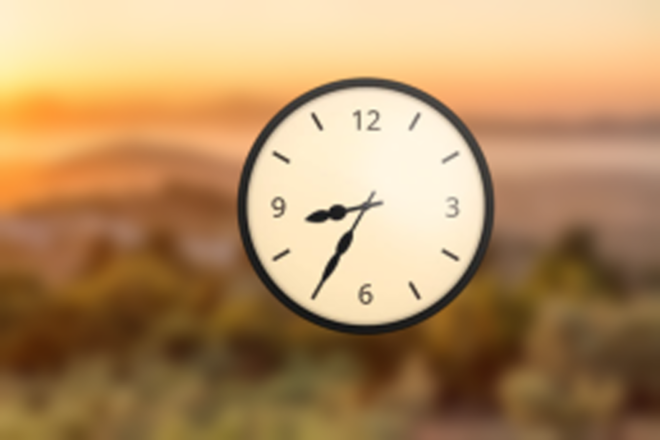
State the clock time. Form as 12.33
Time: 8.35
